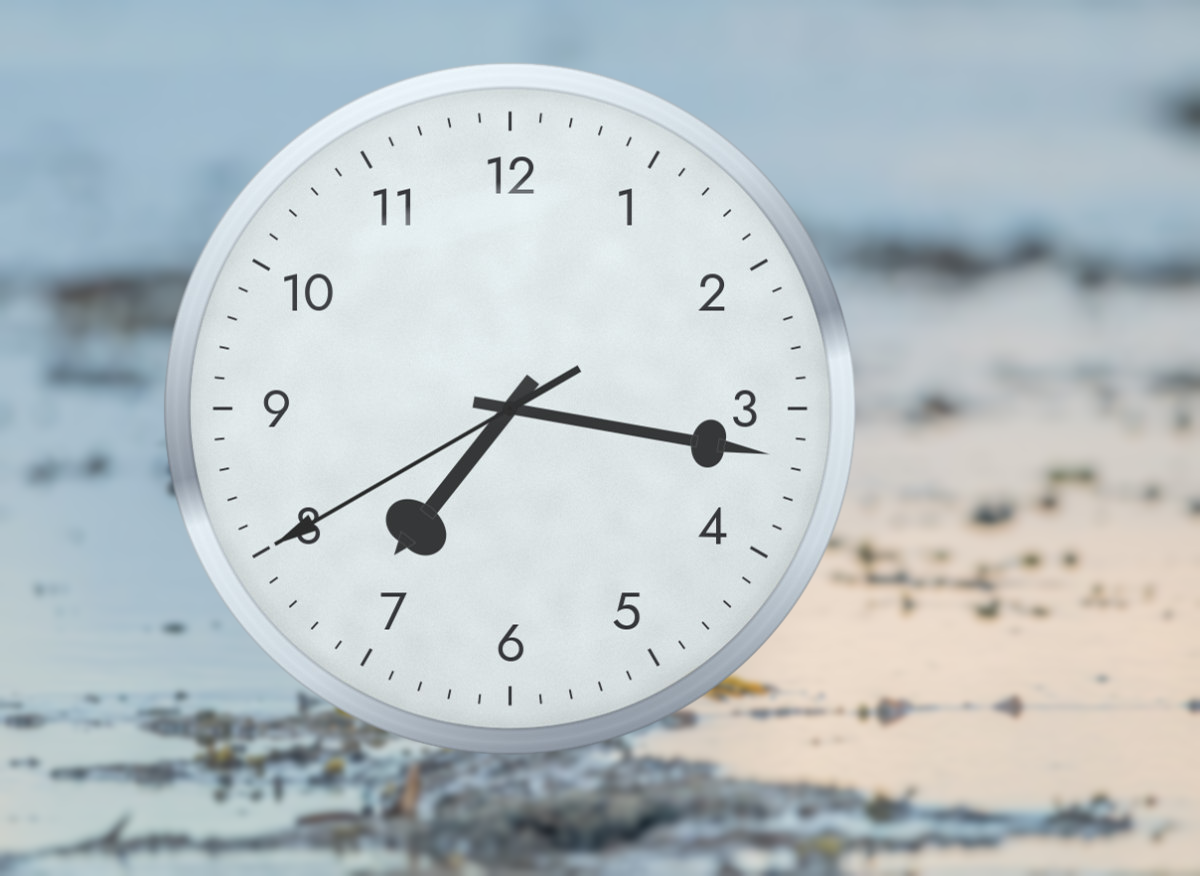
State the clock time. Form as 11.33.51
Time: 7.16.40
